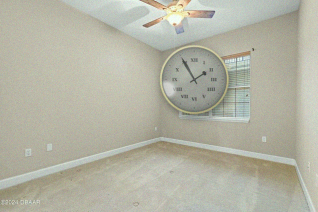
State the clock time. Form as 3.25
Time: 1.55
